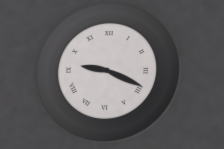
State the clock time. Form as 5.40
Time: 9.19
